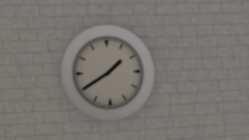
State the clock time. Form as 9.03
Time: 1.40
